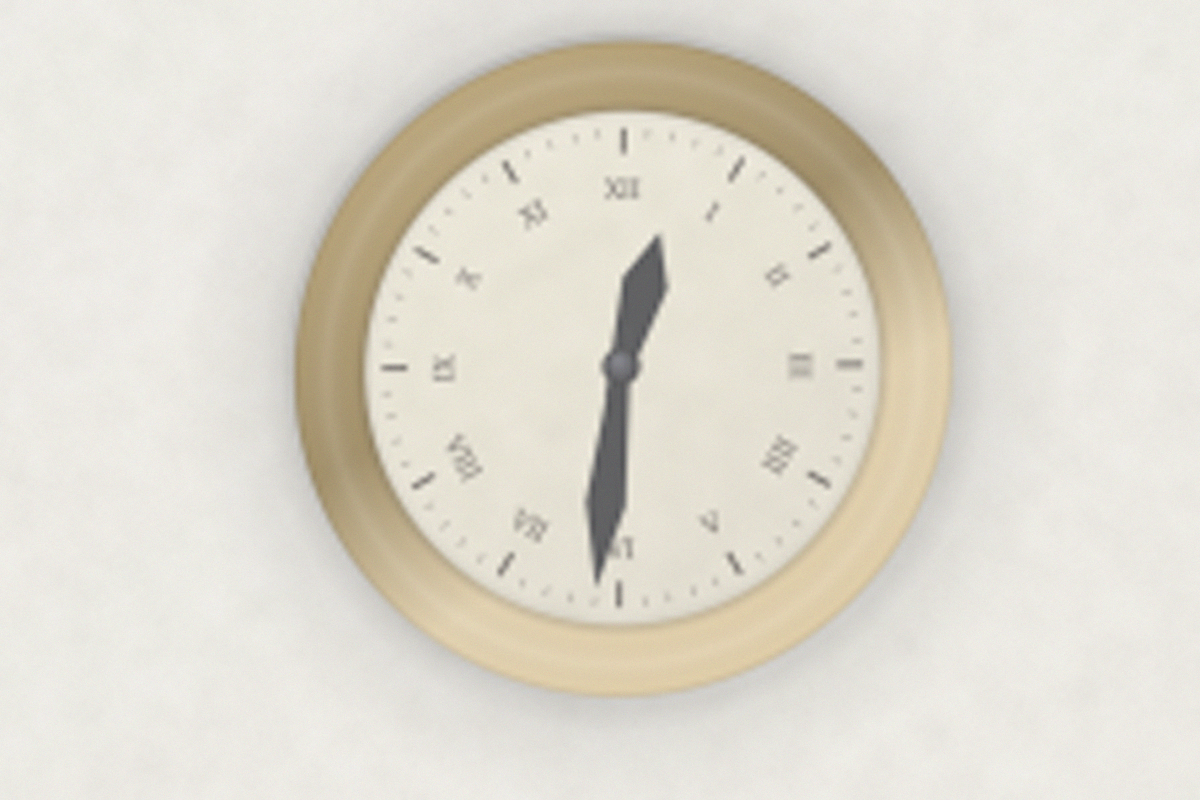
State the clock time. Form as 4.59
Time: 12.31
